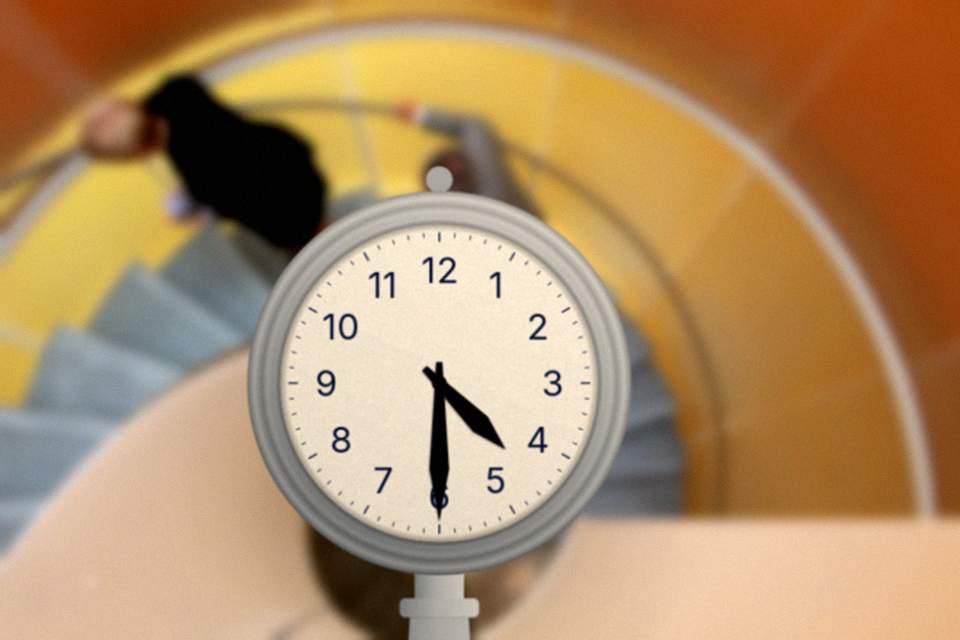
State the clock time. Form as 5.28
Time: 4.30
